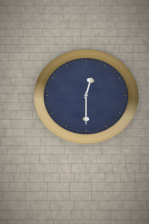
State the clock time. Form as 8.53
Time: 12.30
